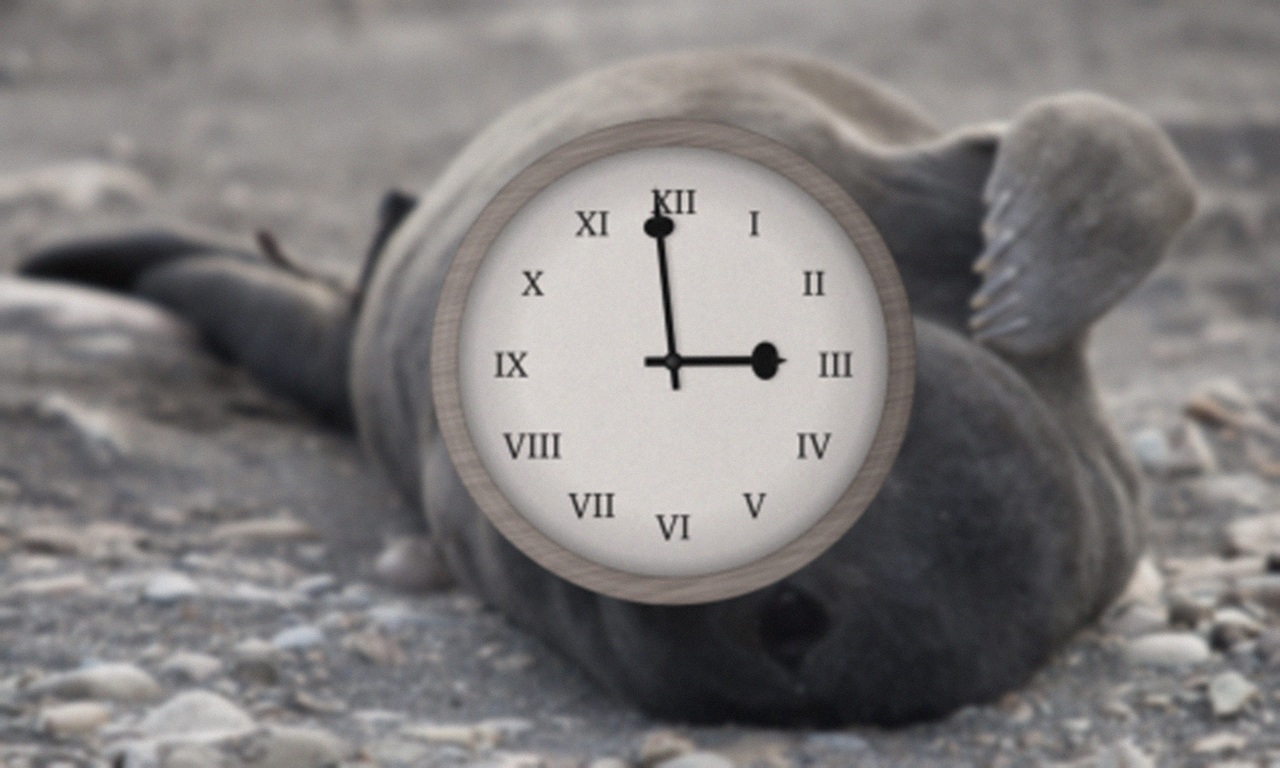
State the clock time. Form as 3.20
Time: 2.59
